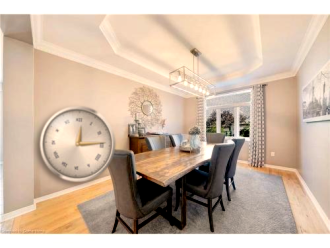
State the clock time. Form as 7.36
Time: 12.14
